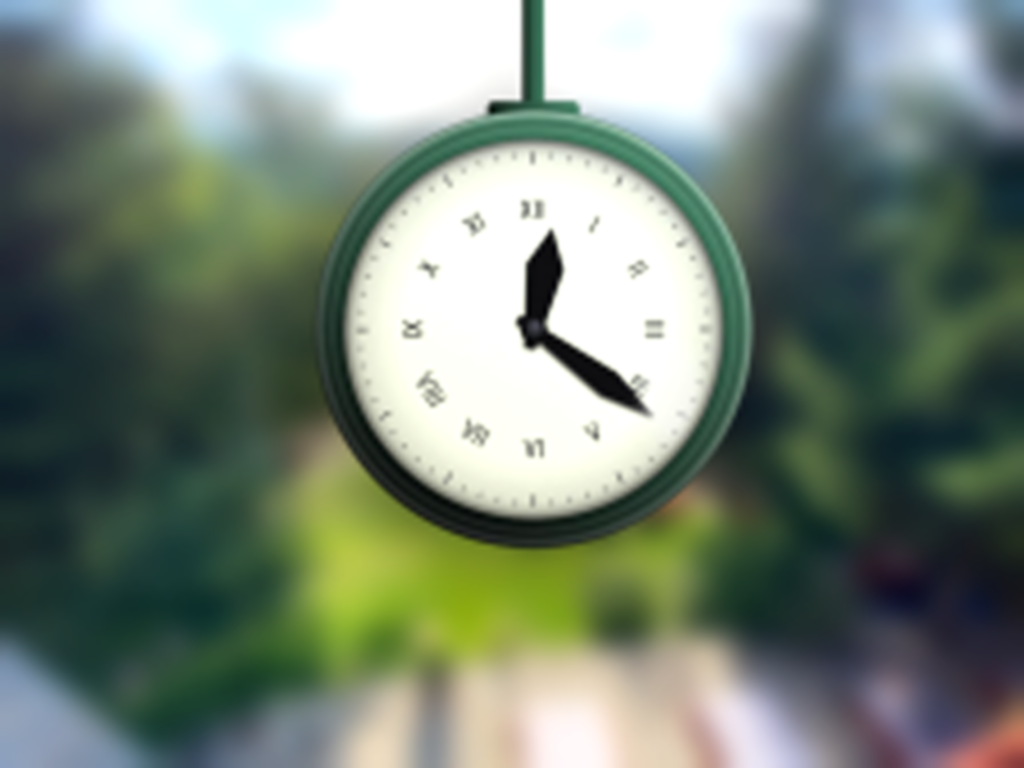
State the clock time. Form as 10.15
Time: 12.21
